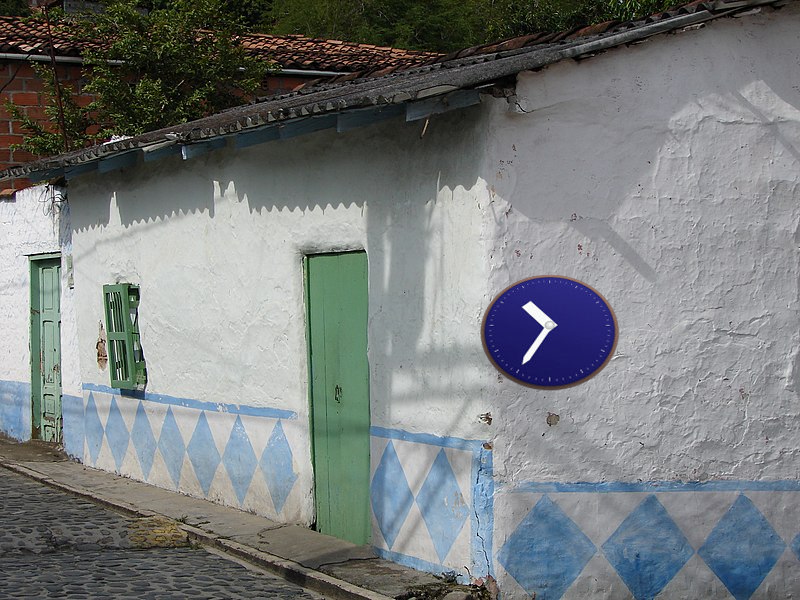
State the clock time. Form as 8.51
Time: 10.35
